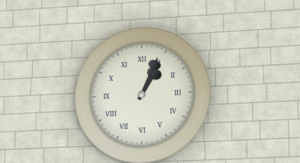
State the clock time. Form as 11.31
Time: 1.04
